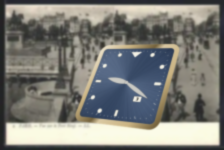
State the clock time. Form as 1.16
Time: 9.20
